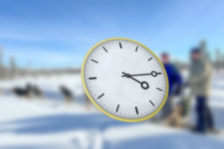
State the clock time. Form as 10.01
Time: 4.15
